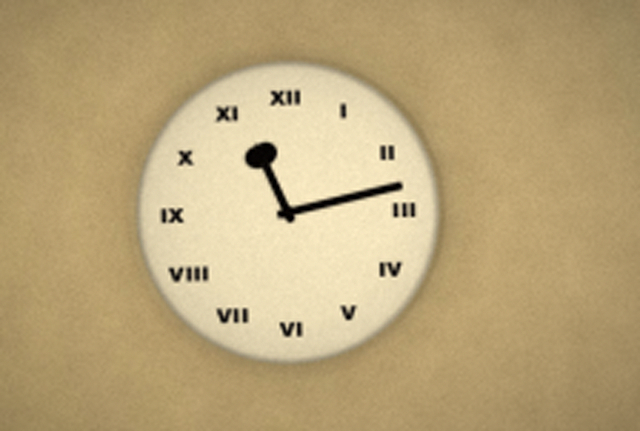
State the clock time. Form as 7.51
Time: 11.13
